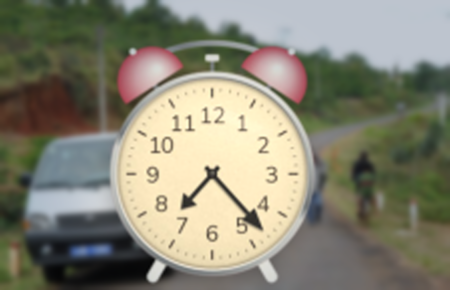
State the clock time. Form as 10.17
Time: 7.23
